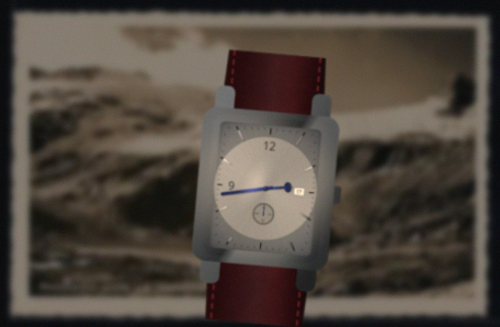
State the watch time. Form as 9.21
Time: 2.43
